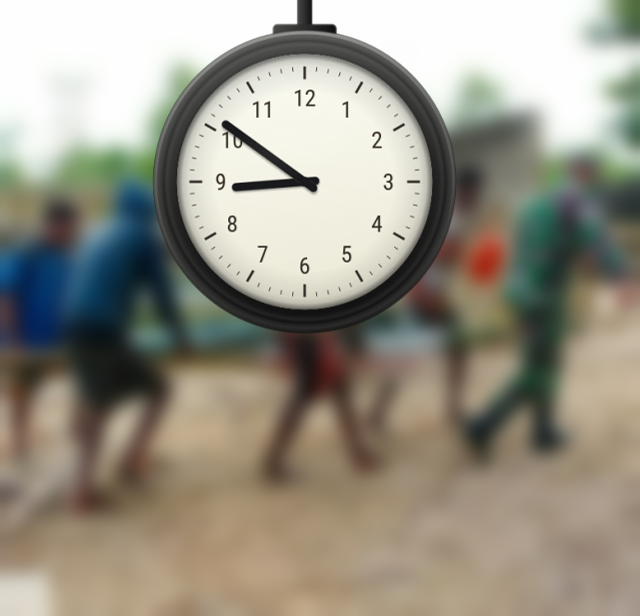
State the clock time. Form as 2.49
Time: 8.51
